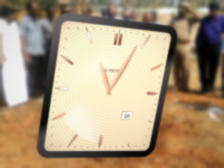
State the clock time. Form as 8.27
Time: 11.04
